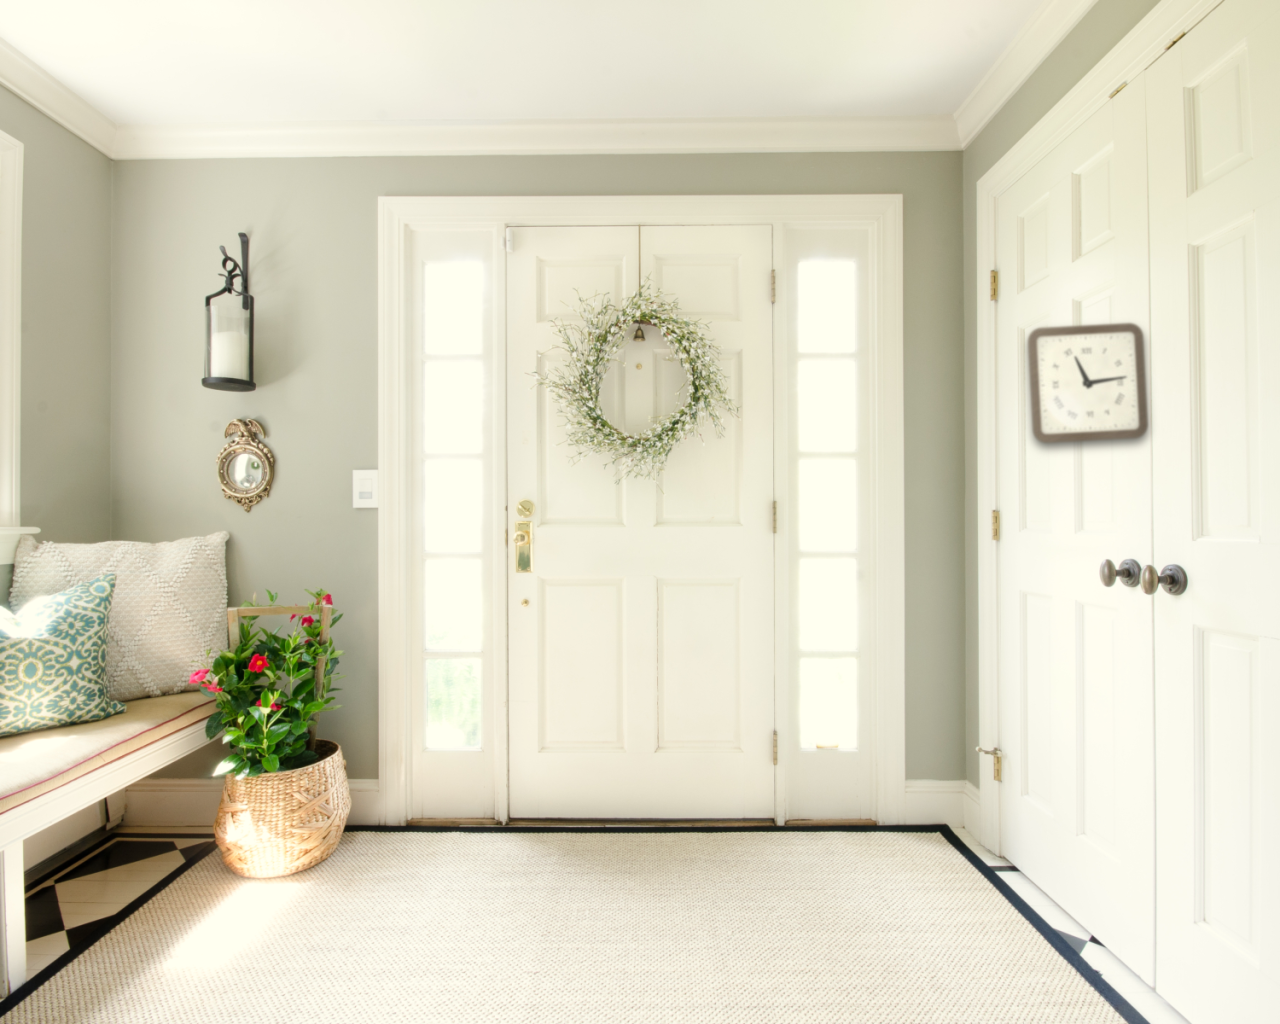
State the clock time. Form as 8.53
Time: 11.14
